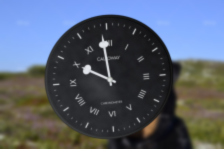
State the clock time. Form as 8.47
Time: 9.59
